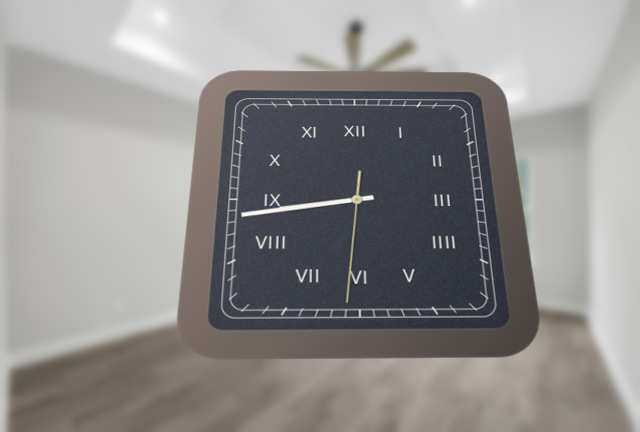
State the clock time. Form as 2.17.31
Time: 8.43.31
